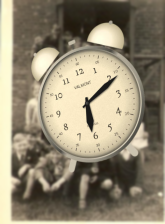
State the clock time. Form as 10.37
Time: 6.11
